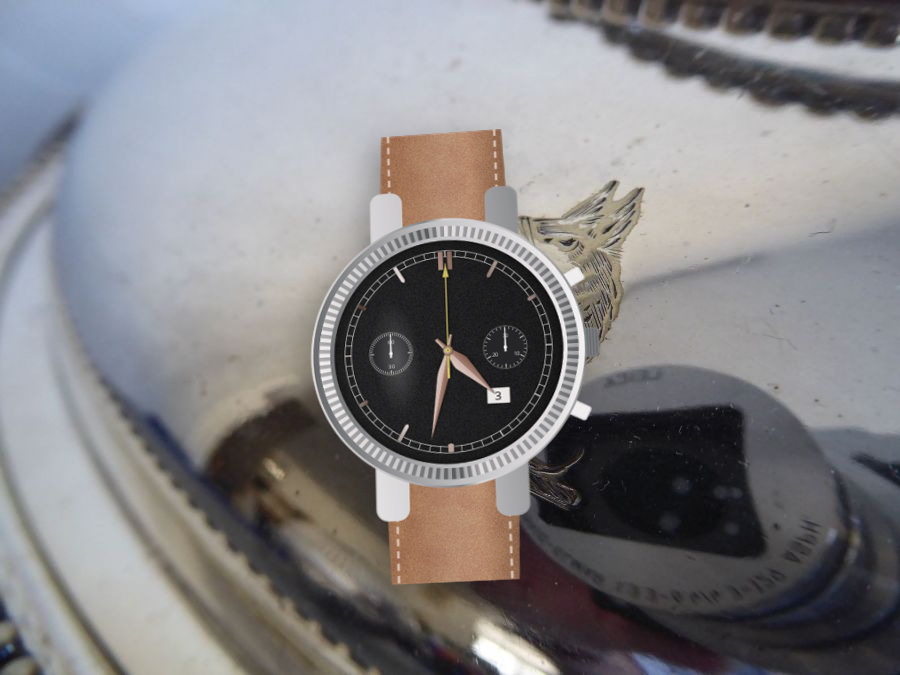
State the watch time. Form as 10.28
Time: 4.32
